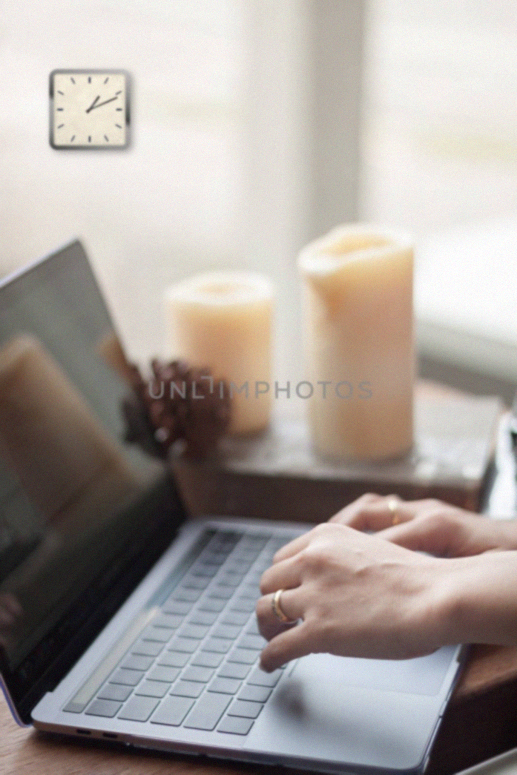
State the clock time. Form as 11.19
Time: 1.11
